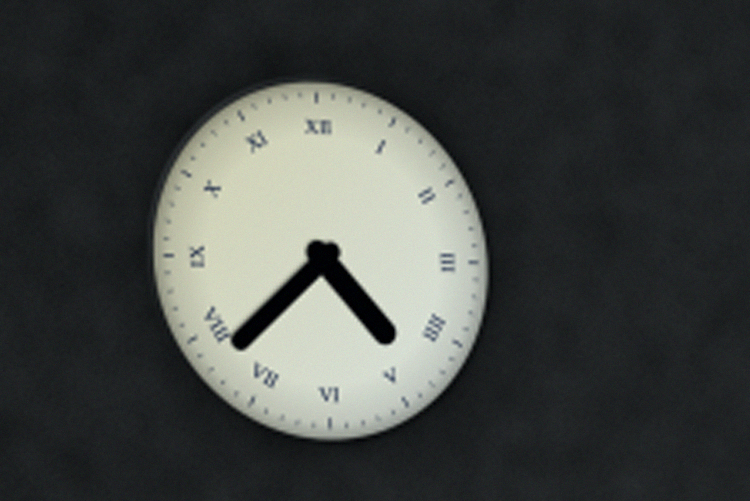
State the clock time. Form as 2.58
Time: 4.38
